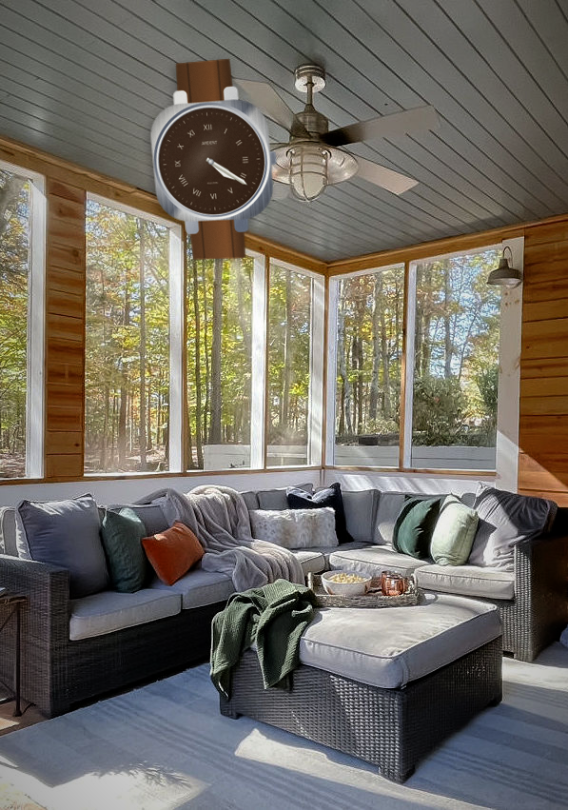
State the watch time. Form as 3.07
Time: 4.21
